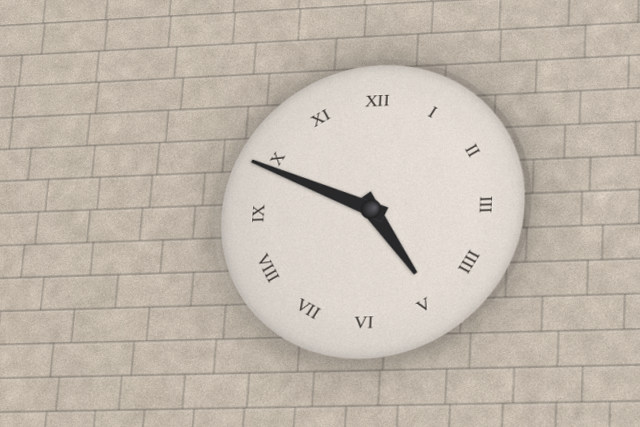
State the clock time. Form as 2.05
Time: 4.49
